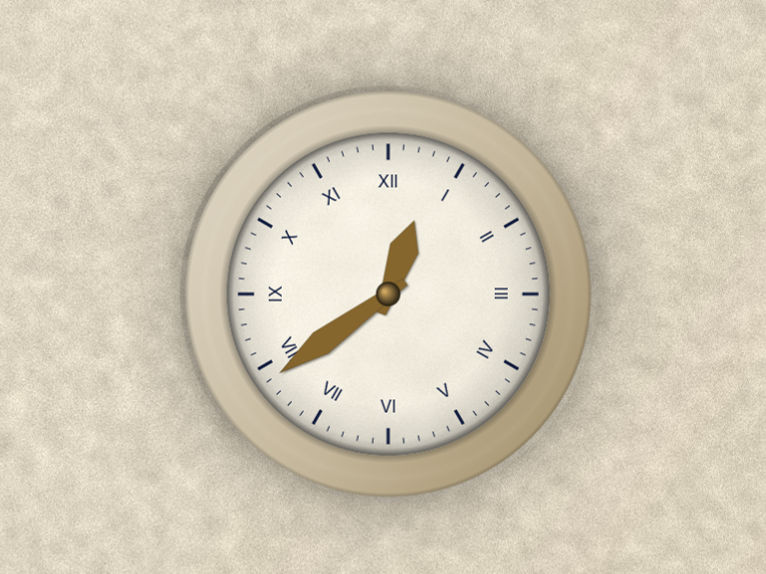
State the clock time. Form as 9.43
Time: 12.39
